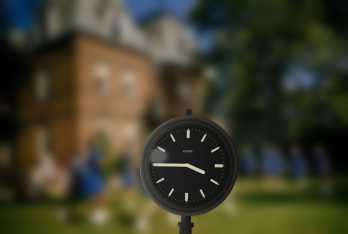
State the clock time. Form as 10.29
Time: 3.45
